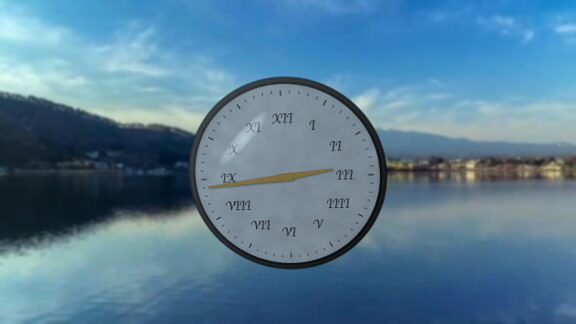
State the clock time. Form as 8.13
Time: 2.44
